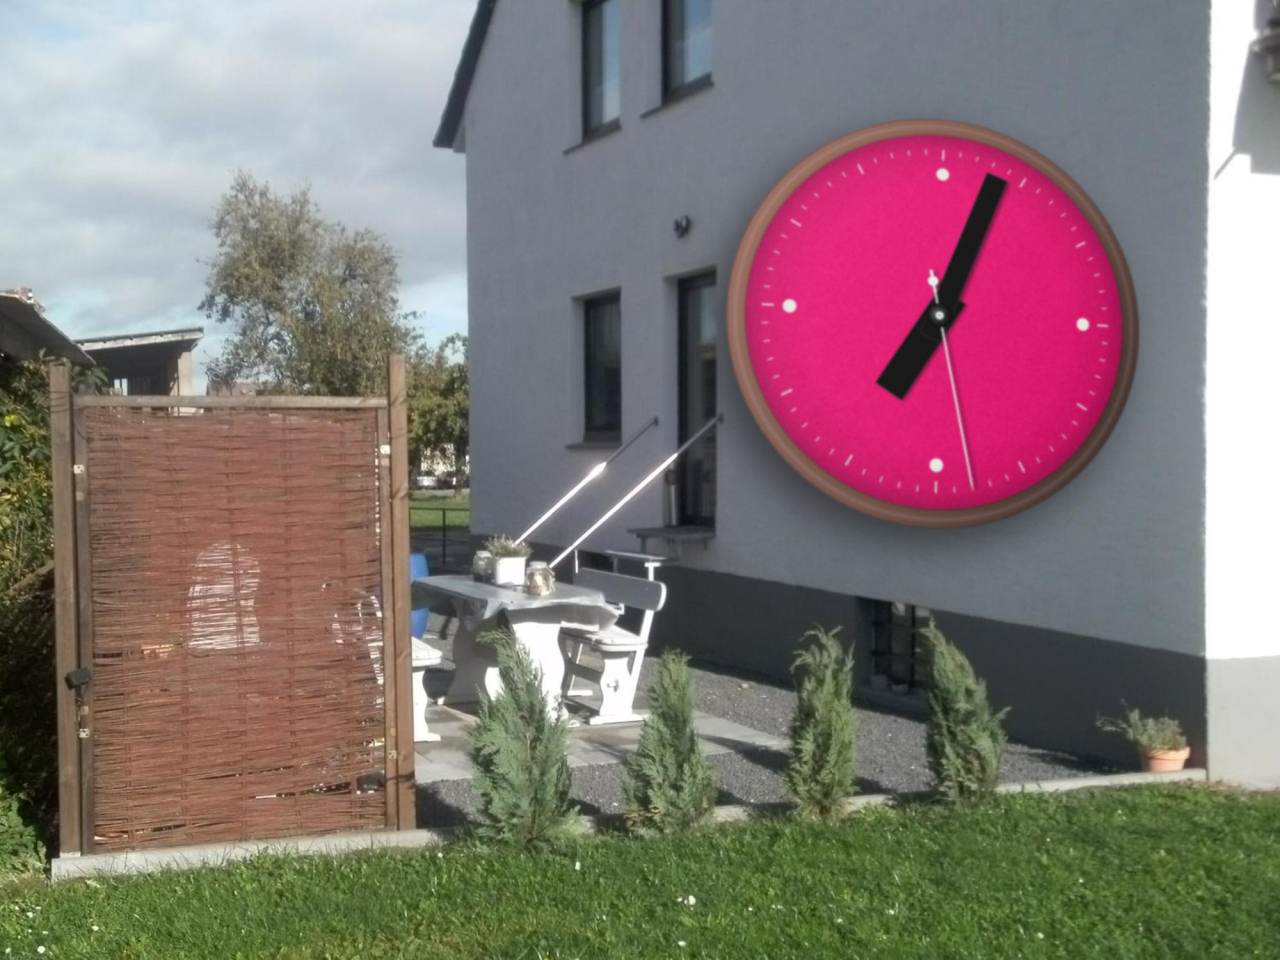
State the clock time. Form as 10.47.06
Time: 7.03.28
